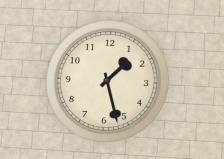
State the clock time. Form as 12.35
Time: 1.27
